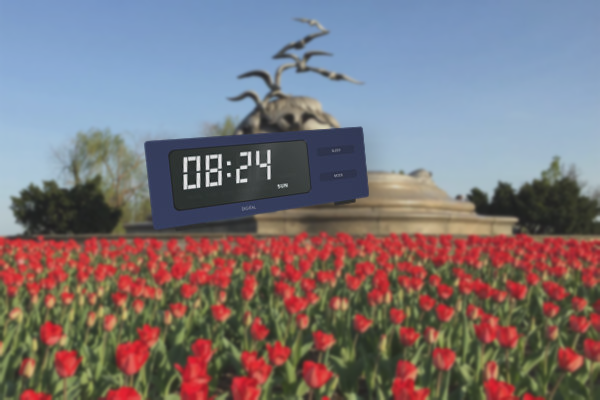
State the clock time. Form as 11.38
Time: 8.24
